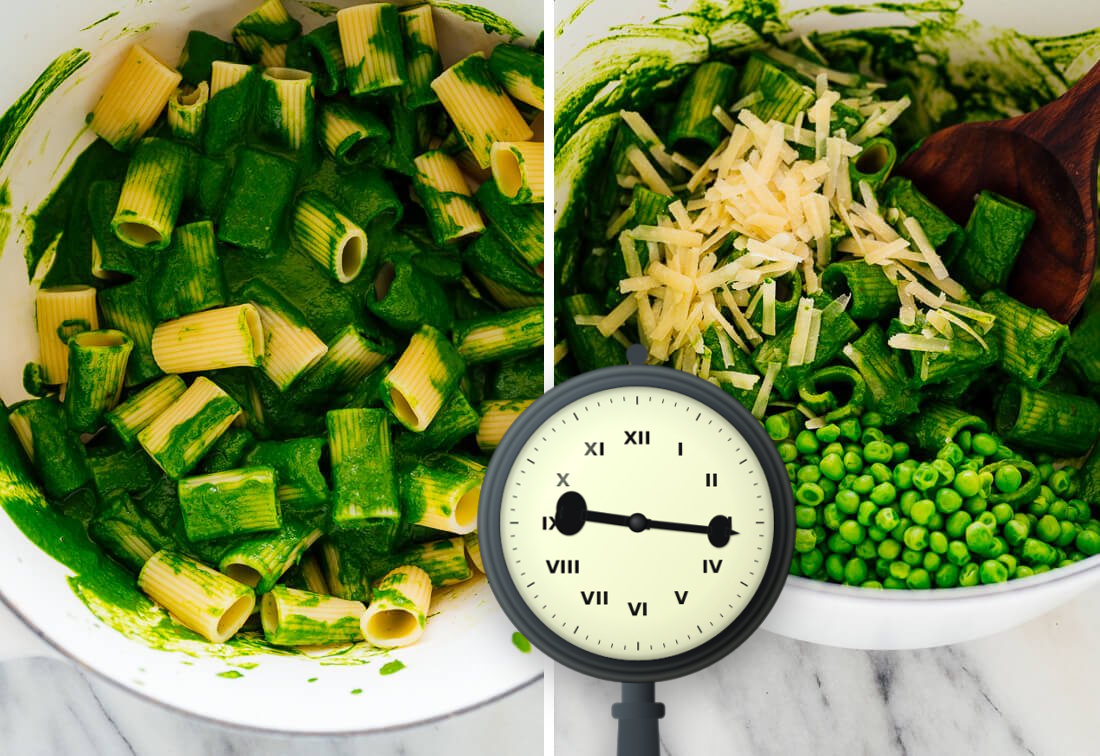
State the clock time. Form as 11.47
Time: 9.16
